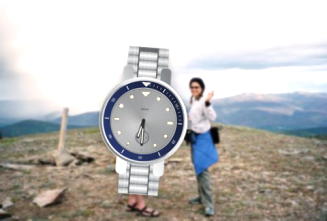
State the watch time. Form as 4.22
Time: 6.30
